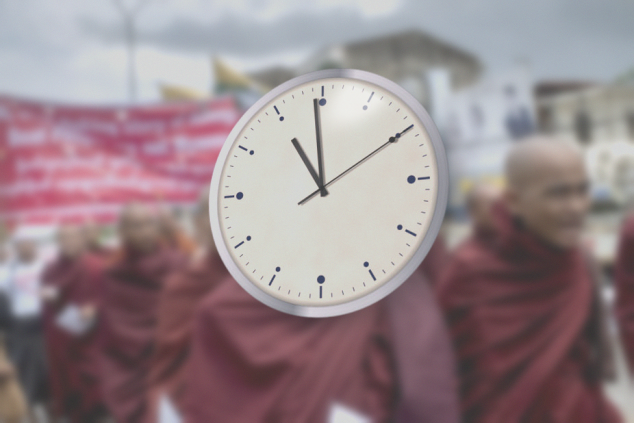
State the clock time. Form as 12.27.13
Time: 10.59.10
